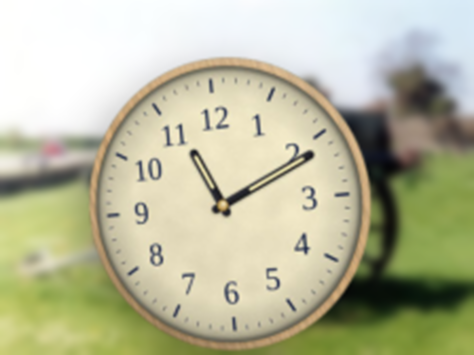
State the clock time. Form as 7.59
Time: 11.11
